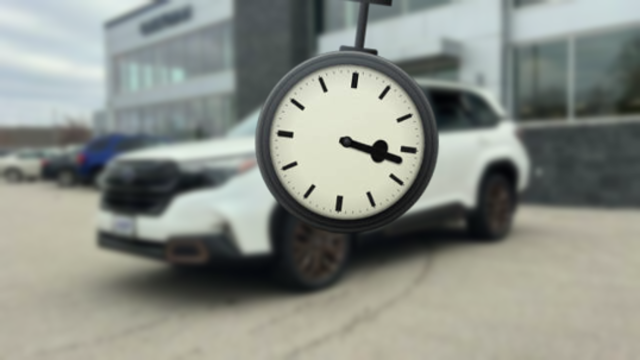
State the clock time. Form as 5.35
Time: 3.17
